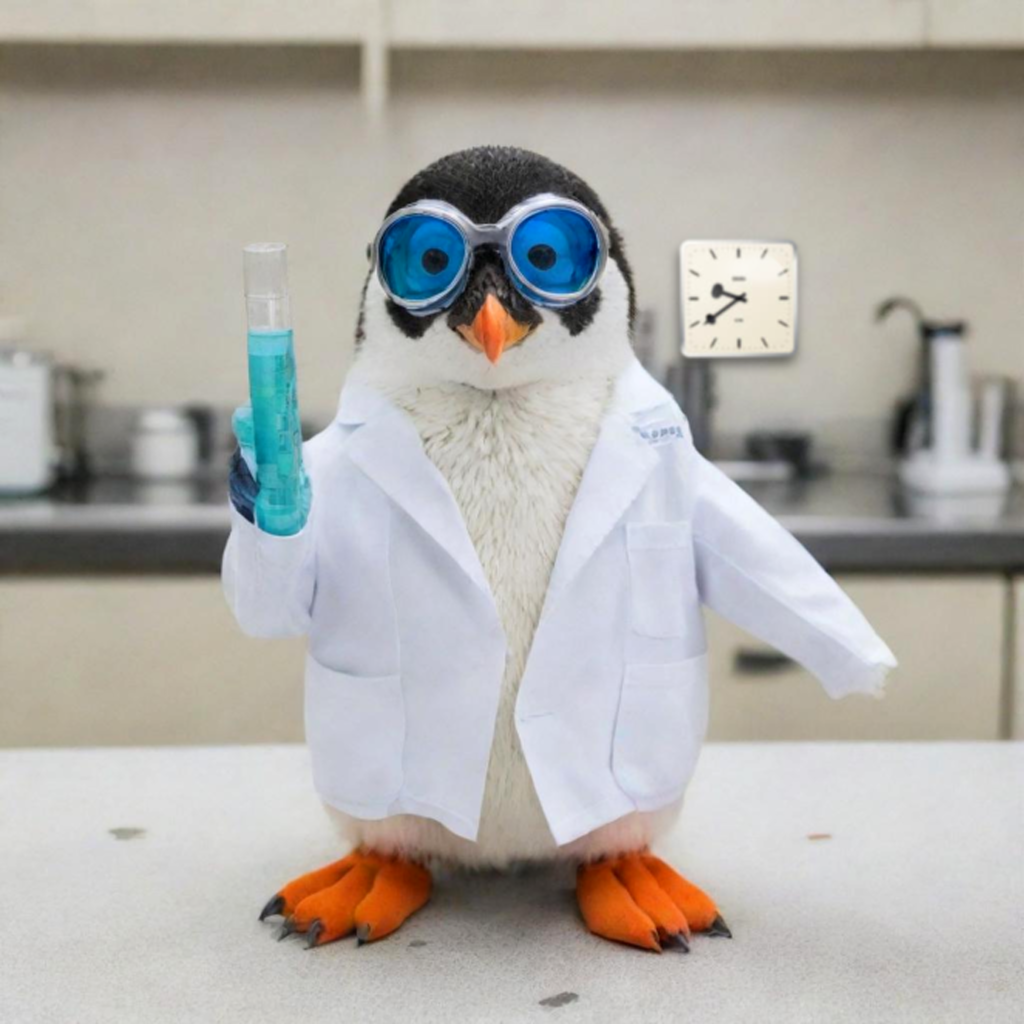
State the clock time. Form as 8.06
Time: 9.39
